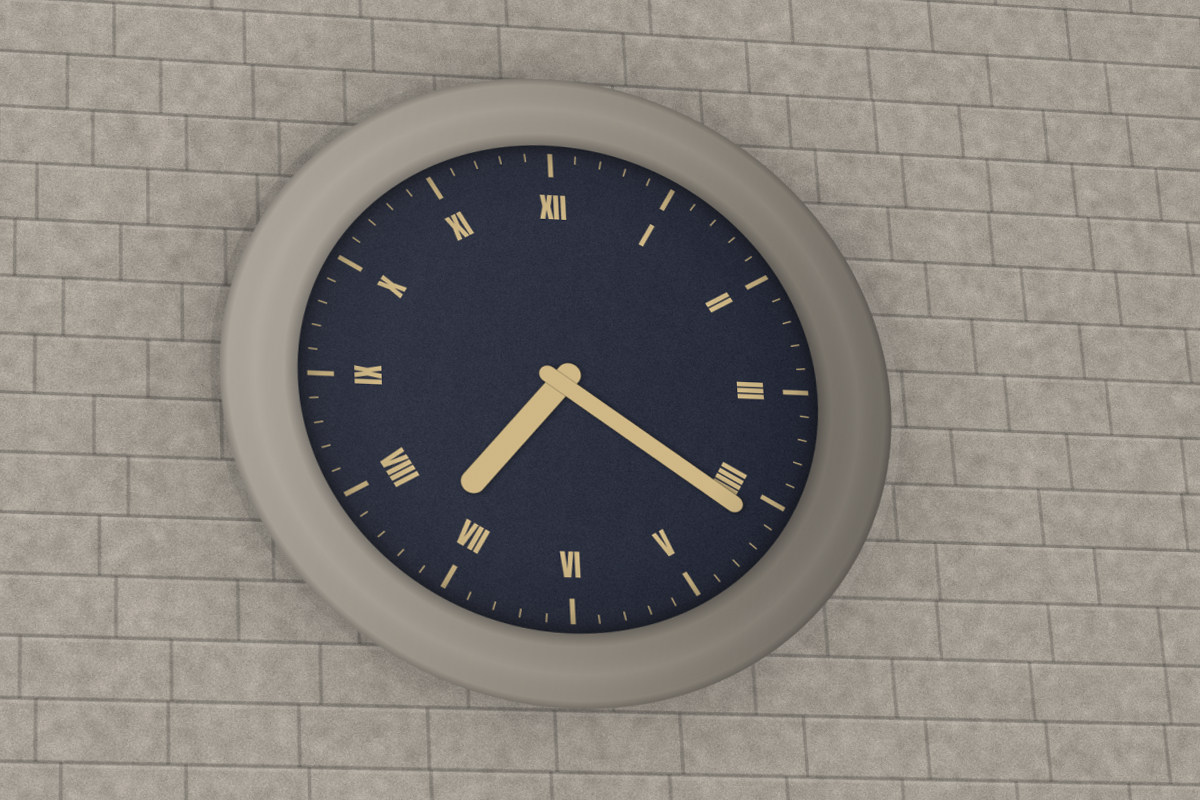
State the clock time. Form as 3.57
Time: 7.21
